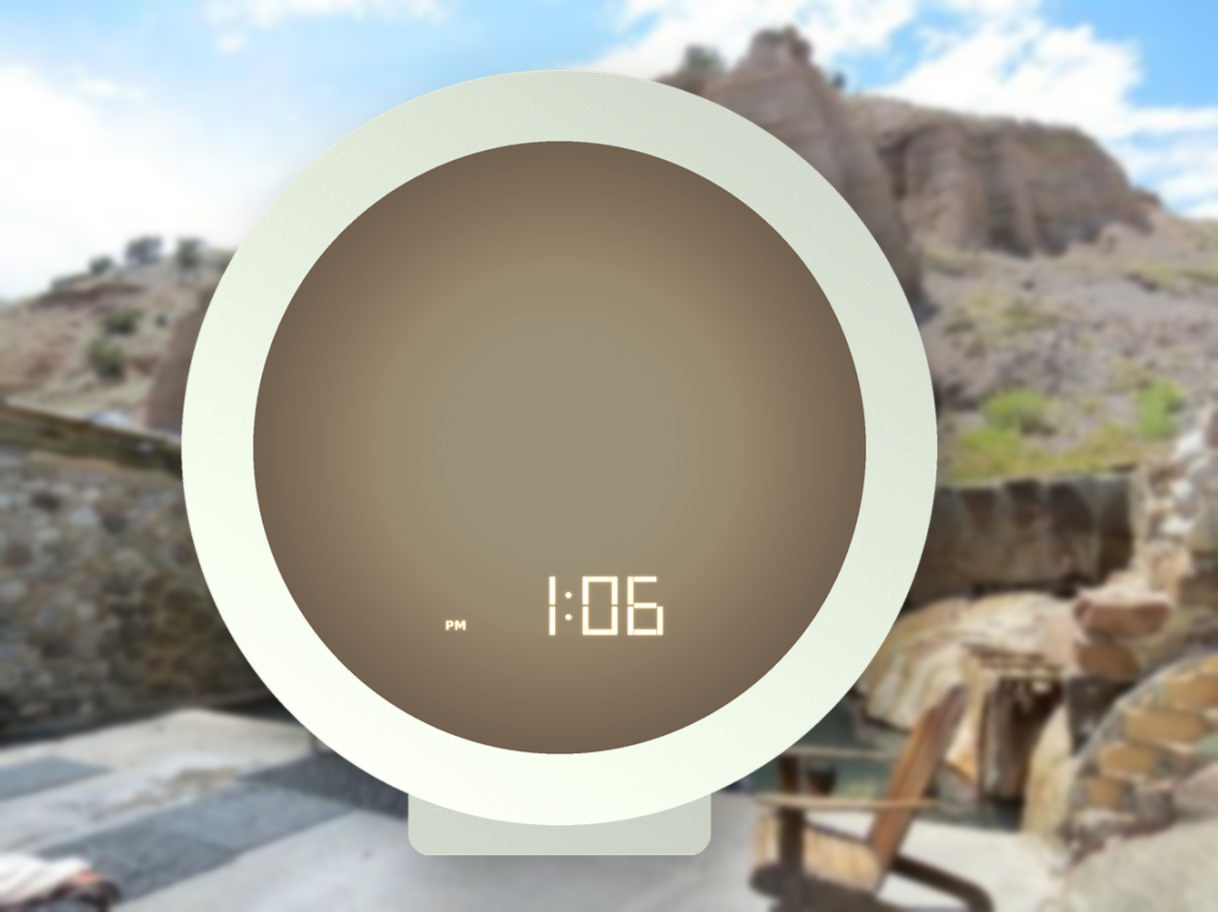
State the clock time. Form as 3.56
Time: 1.06
